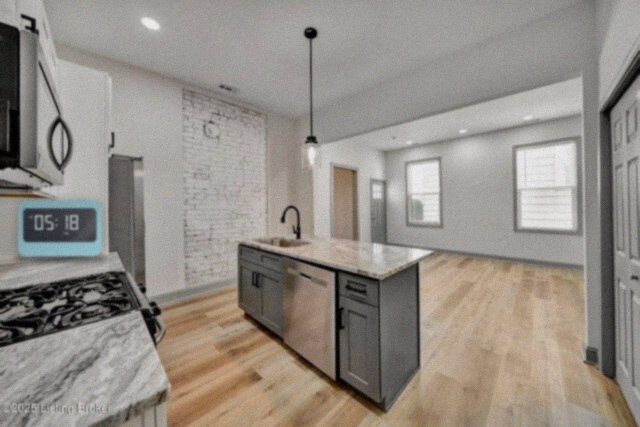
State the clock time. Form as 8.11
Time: 5.18
